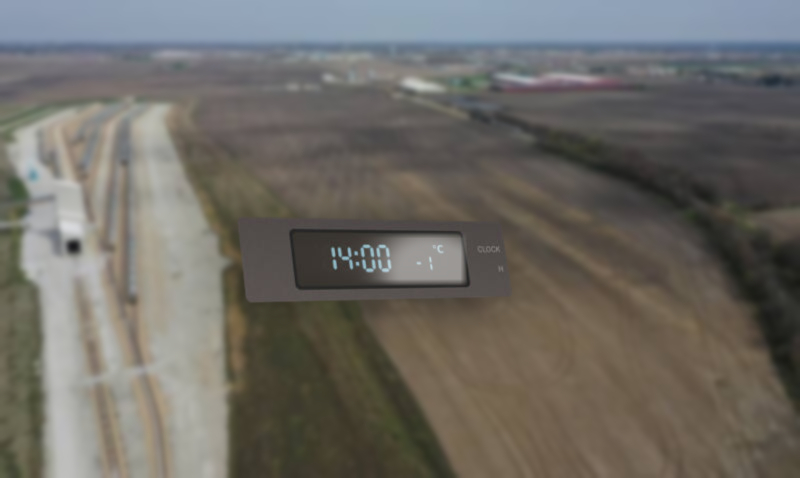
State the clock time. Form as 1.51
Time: 14.00
